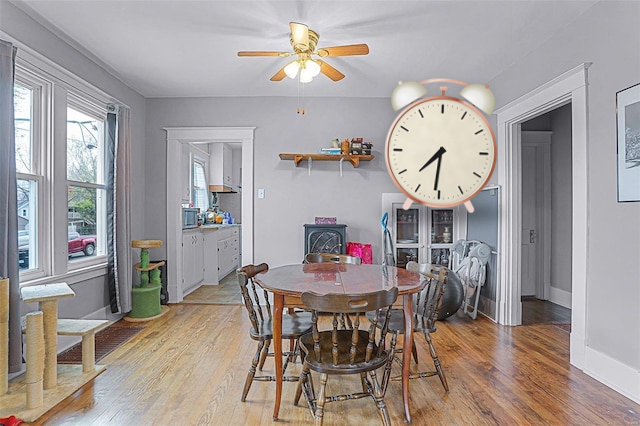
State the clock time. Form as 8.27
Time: 7.31
